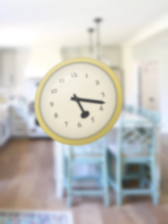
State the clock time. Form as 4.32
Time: 5.18
